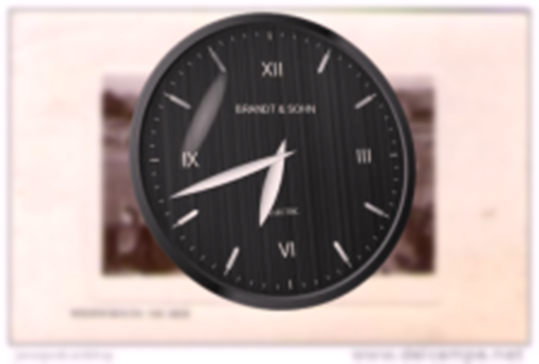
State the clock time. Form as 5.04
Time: 6.42
